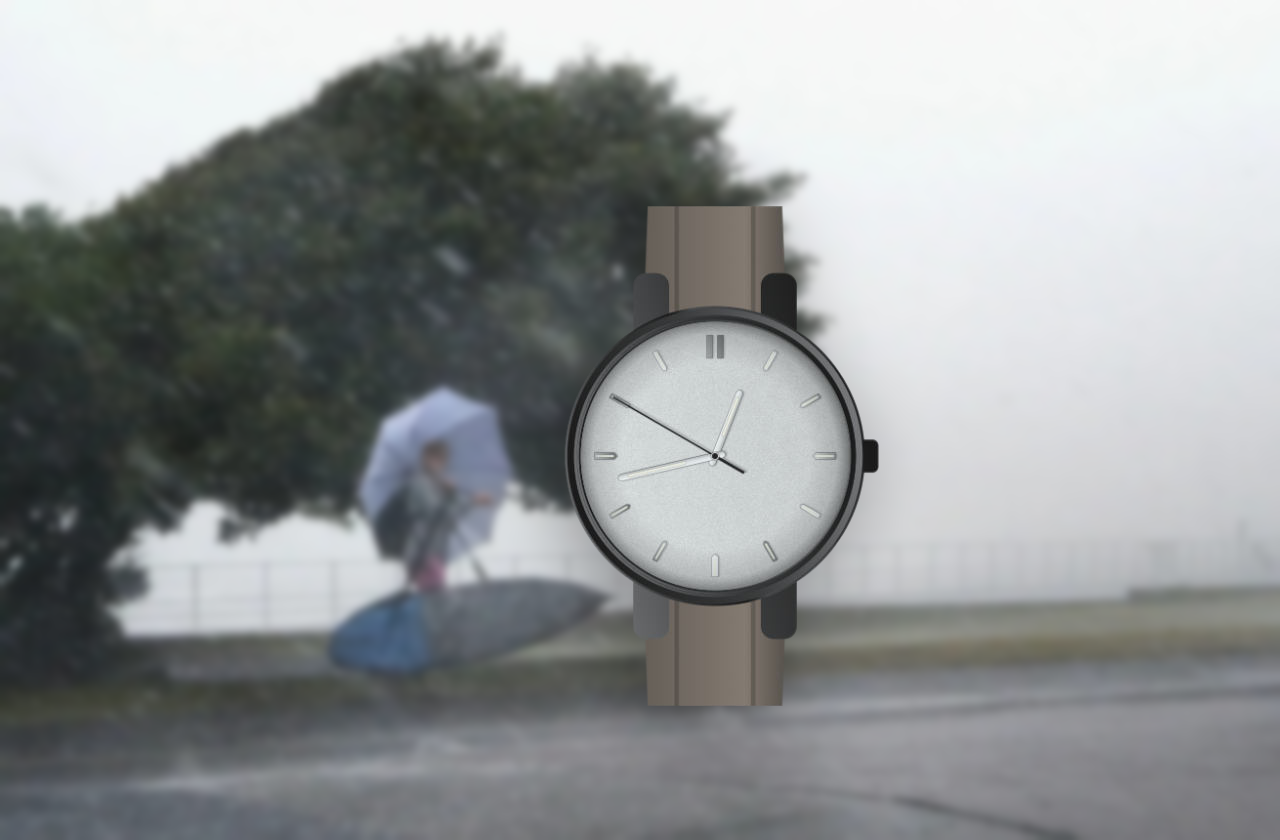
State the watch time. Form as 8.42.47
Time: 12.42.50
